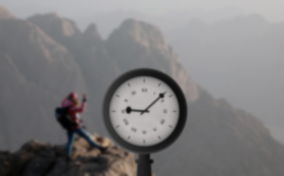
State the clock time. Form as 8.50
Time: 9.08
